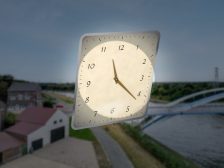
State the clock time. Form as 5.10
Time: 11.22
